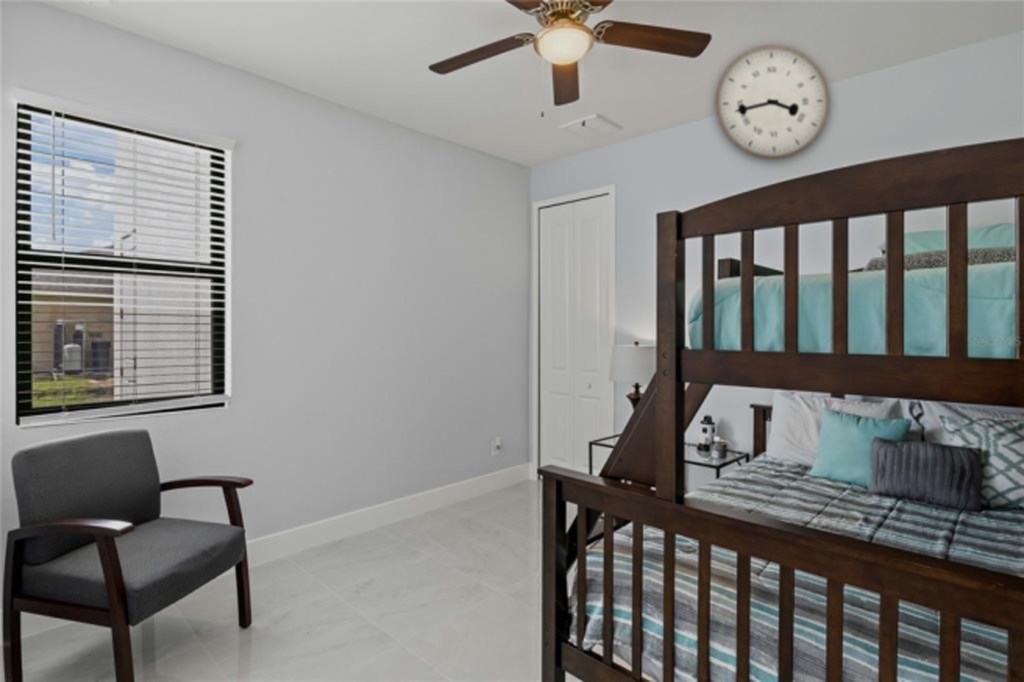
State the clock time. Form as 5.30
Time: 3.43
